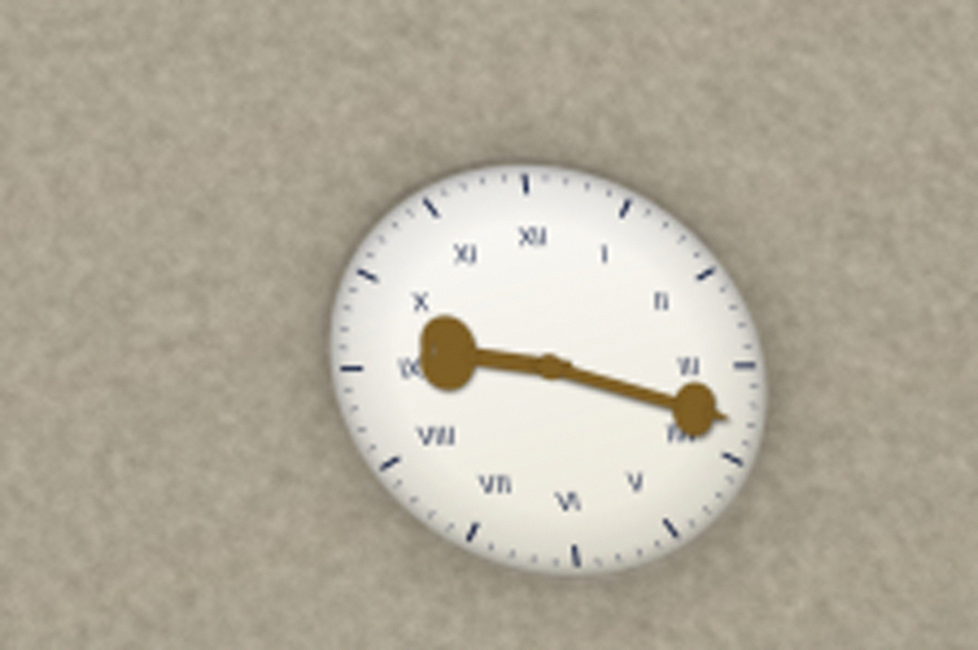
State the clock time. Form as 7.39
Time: 9.18
